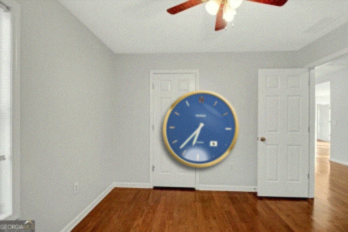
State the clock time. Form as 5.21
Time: 6.37
